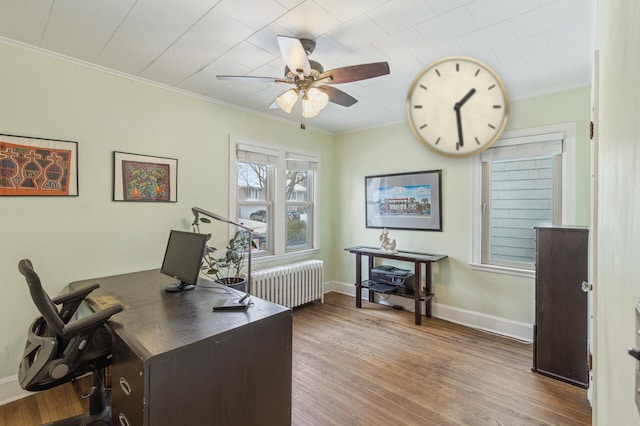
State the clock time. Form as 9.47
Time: 1.29
